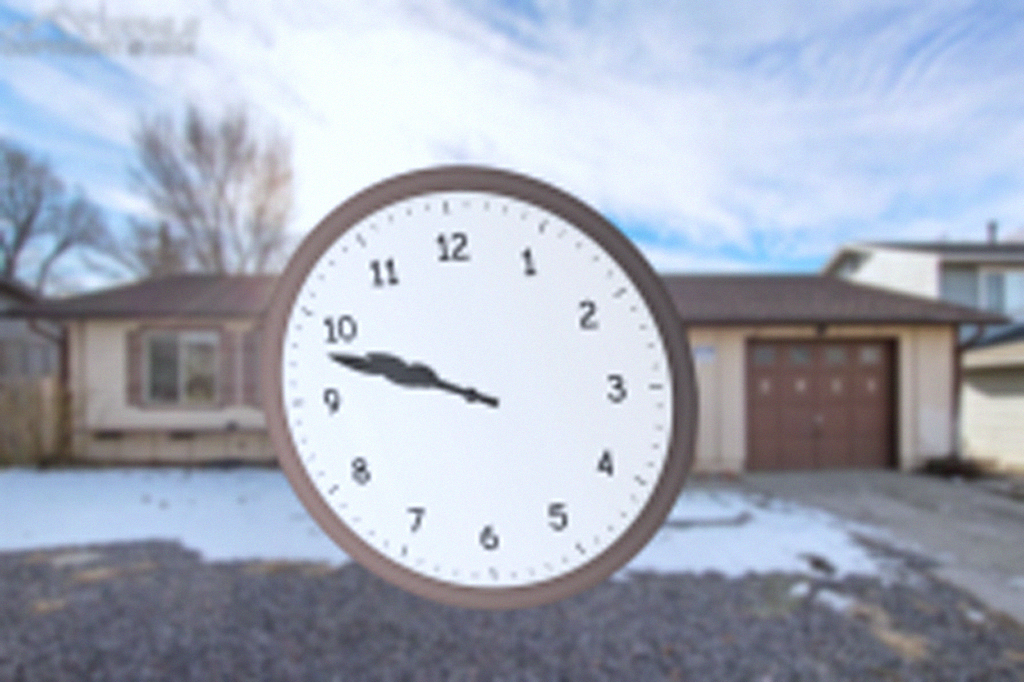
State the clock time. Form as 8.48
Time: 9.48
